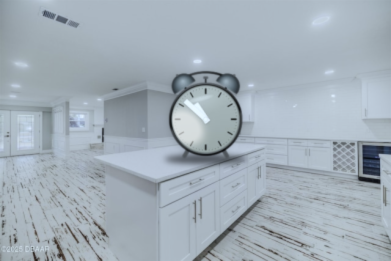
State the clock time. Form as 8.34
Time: 10.52
